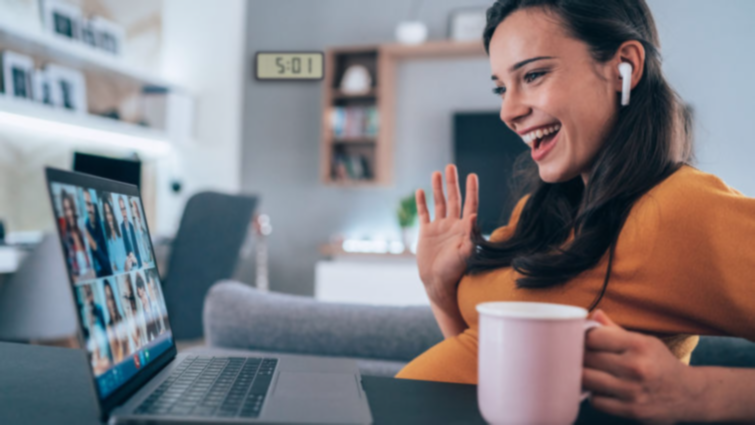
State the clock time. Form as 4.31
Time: 5.01
